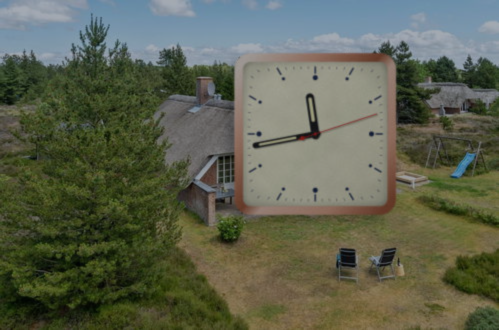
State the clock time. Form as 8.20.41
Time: 11.43.12
